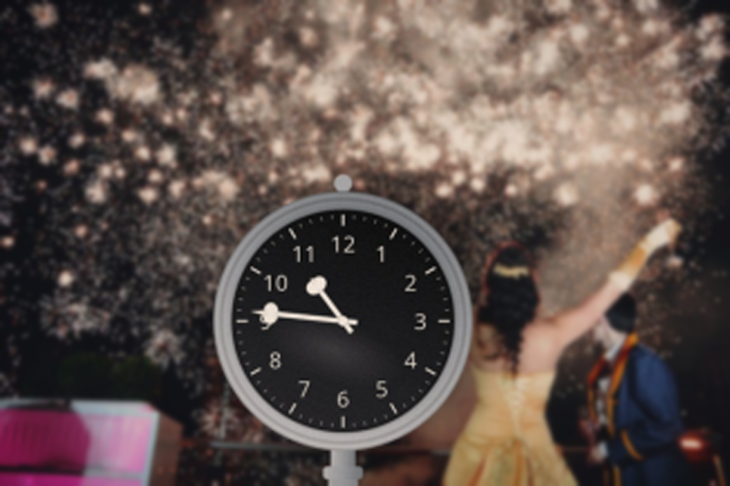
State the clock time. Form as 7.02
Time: 10.46
